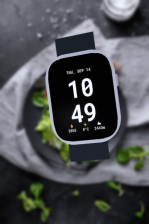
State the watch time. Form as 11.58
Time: 10.49
